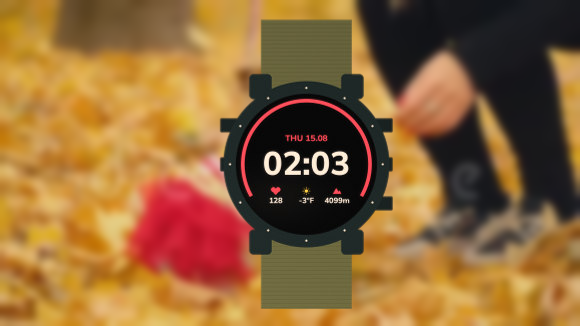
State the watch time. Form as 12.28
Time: 2.03
